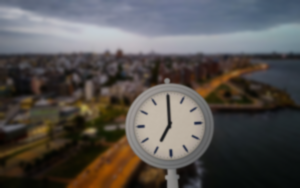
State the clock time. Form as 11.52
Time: 7.00
